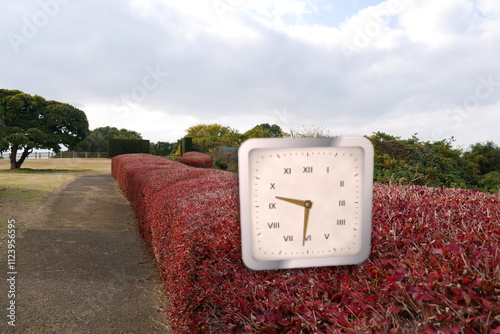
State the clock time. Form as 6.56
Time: 9.31
